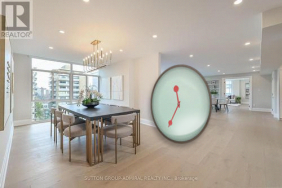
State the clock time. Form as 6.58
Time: 11.35
